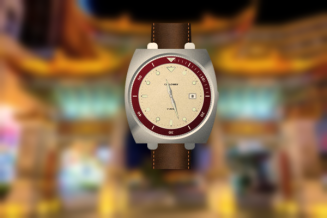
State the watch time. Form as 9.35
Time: 11.27
